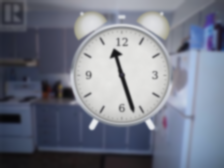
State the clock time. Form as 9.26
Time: 11.27
